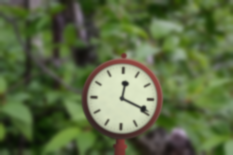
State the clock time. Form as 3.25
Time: 12.19
